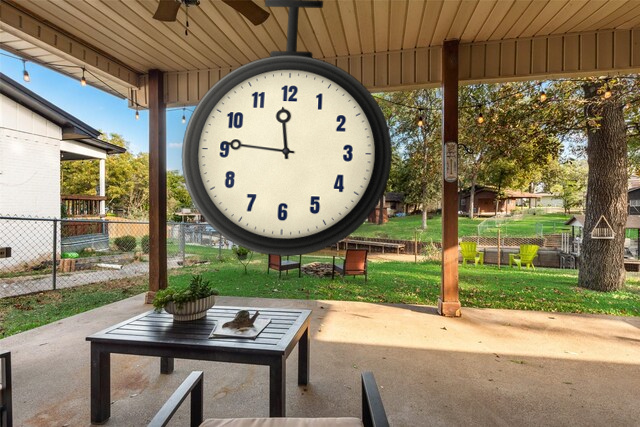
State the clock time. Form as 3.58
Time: 11.46
